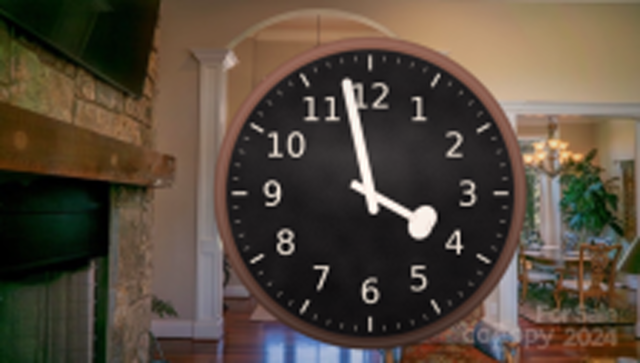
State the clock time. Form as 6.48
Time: 3.58
